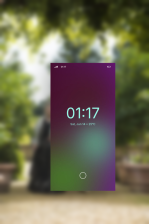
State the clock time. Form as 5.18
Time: 1.17
